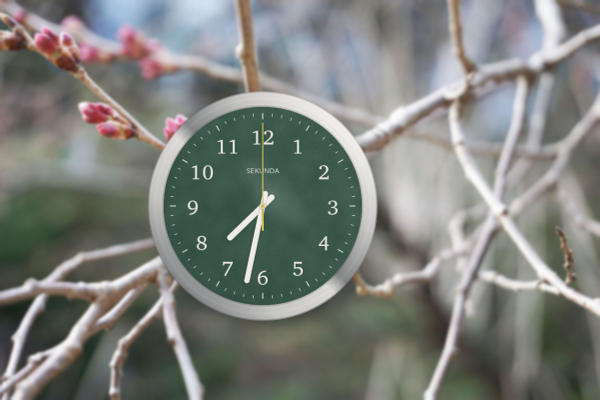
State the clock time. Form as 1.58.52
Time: 7.32.00
